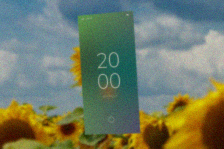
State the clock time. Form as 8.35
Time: 20.00
